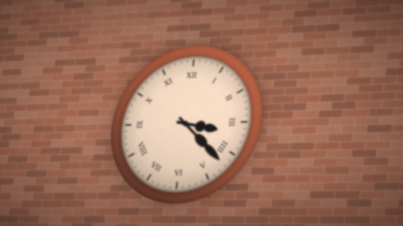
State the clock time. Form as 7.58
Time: 3.22
